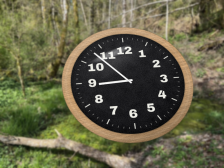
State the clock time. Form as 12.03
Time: 8.53
